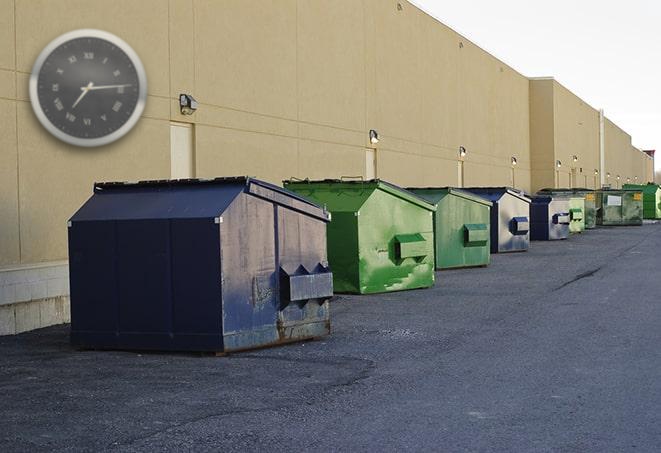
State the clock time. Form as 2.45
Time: 7.14
